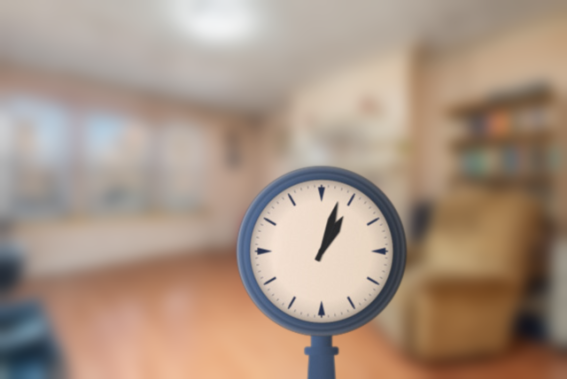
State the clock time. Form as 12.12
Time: 1.03
